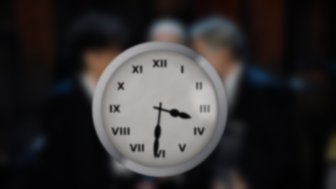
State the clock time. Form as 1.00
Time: 3.31
